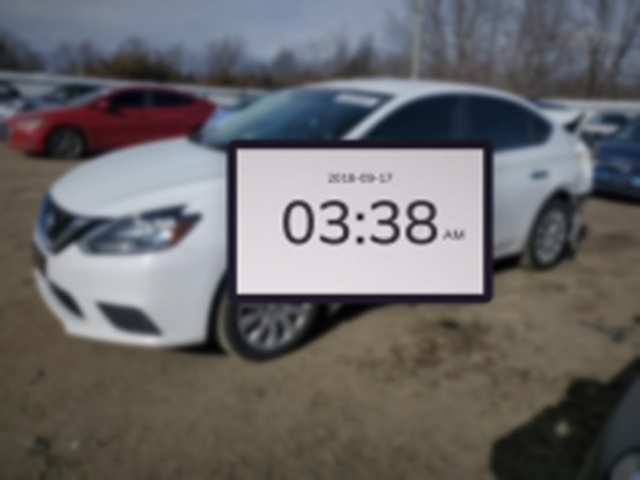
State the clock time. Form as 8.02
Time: 3.38
